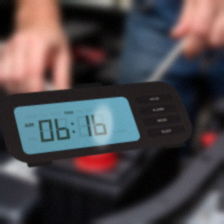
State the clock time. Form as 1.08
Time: 6.16
